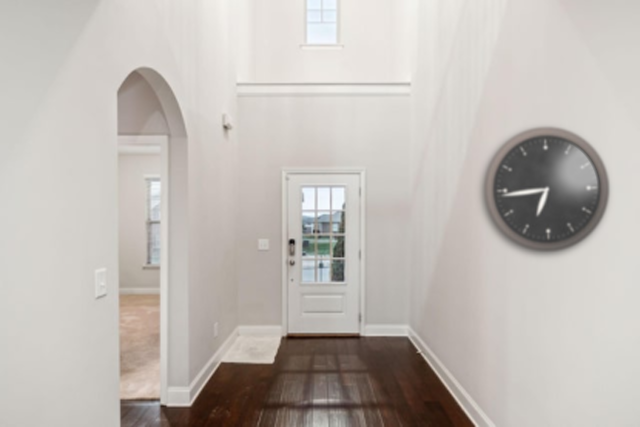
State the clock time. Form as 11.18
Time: 6.44
